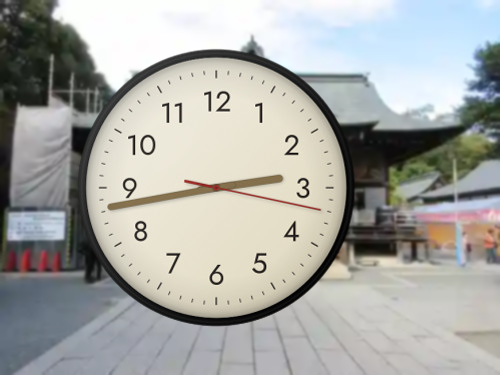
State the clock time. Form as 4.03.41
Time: 2.43.17
